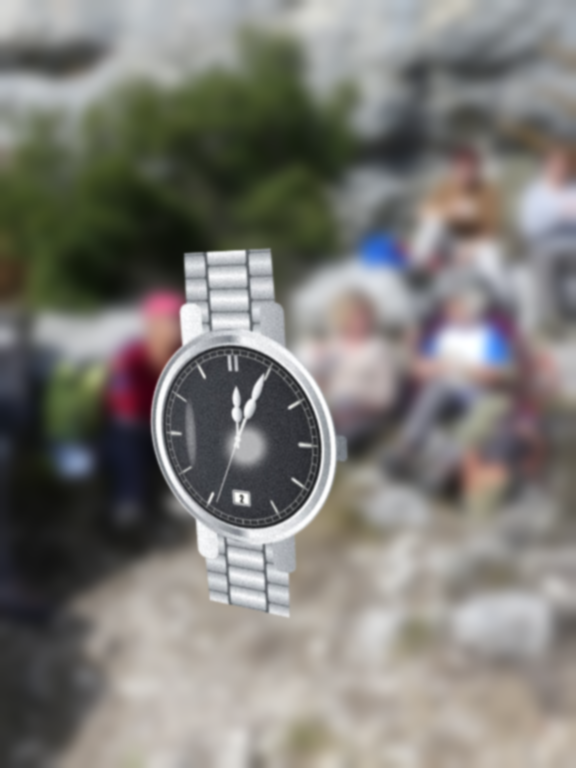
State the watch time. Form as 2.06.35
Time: 12.04.34
